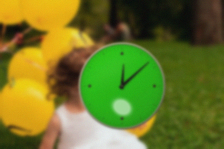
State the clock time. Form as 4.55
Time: 12.08
